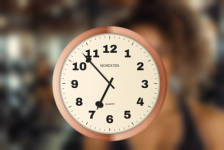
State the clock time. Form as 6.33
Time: 6.53
